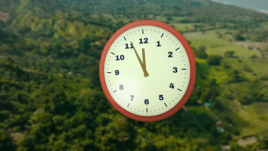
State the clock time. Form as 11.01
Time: 11.56
